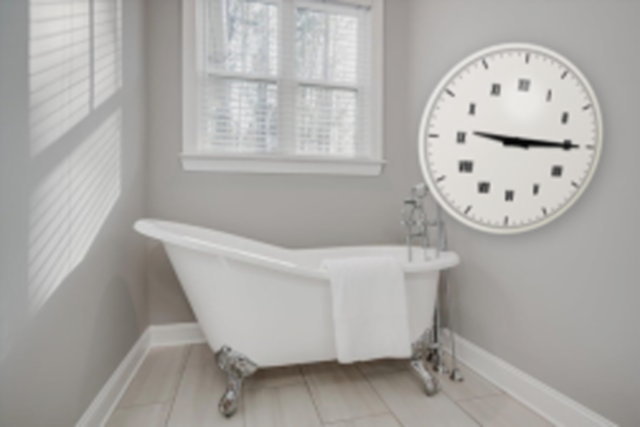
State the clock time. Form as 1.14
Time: 9.15
